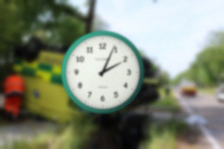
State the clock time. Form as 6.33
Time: 2.04
